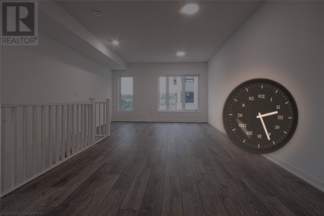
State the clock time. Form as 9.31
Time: 2.26
